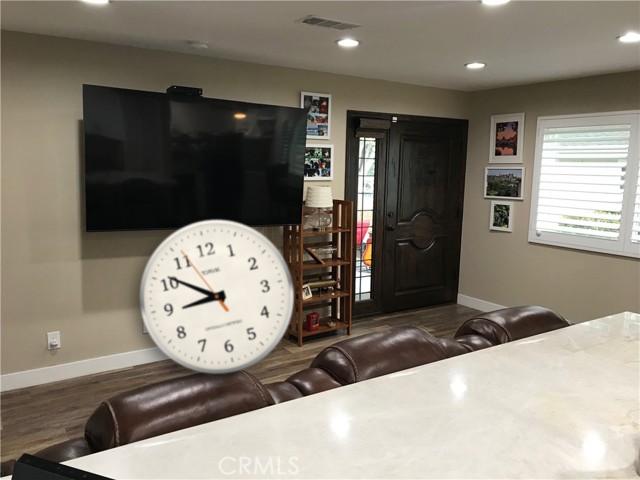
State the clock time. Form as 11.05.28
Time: 8.50.56
